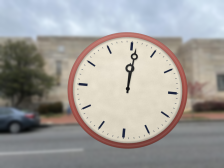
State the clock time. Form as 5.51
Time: 12.01
